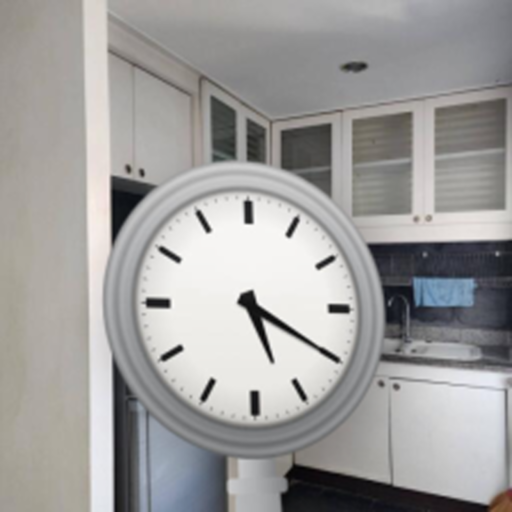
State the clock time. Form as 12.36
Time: 5.20
